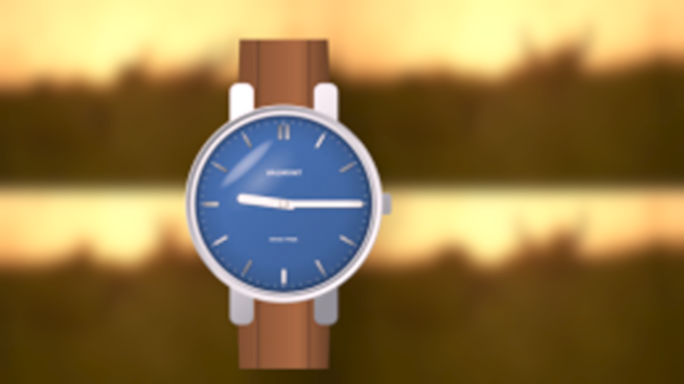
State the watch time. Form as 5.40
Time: 9.15
